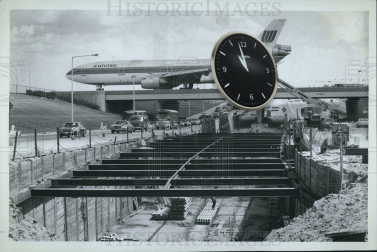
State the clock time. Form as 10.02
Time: 10.58
